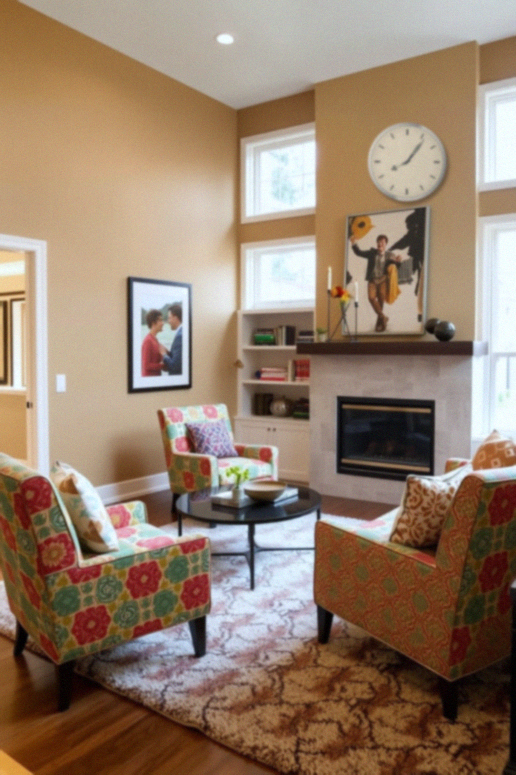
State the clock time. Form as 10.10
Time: 8.06
